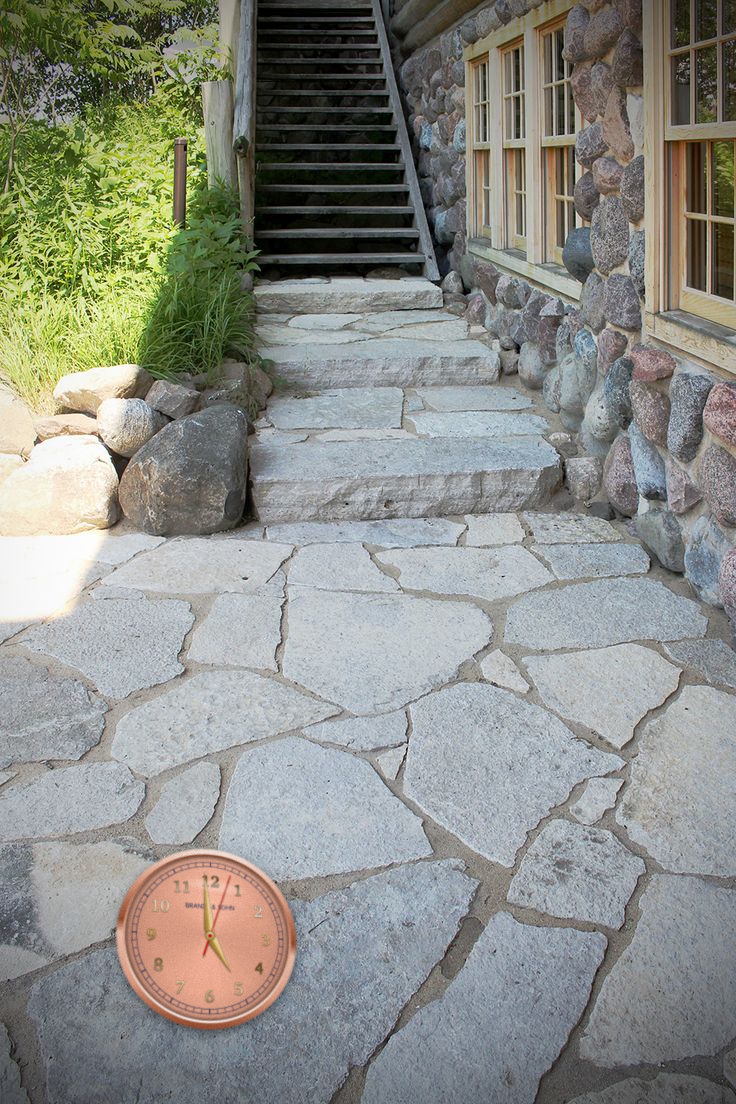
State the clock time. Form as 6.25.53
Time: 4.59.03
